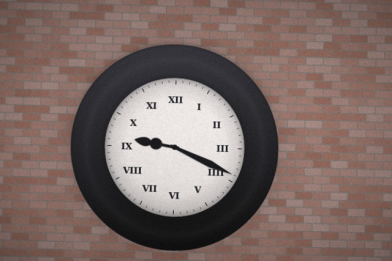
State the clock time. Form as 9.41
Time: 9.19
